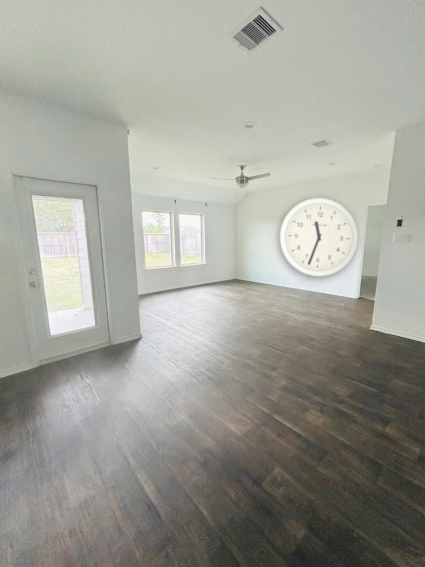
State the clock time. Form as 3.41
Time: 11.33
